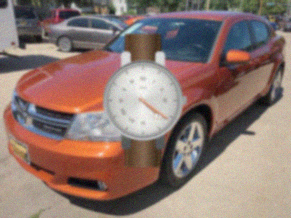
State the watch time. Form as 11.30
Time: 4.21
